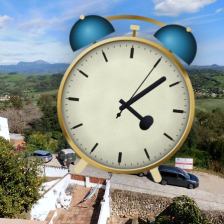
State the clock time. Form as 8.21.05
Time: 4.08.05
